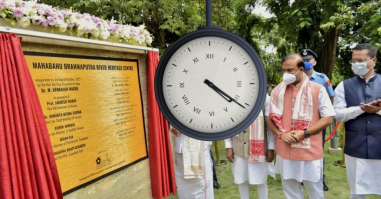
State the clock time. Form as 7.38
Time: 4.21
